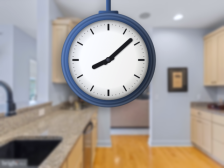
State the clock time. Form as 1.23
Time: 8.08
